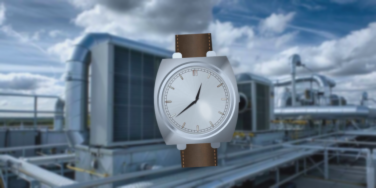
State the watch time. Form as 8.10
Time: 12.39
